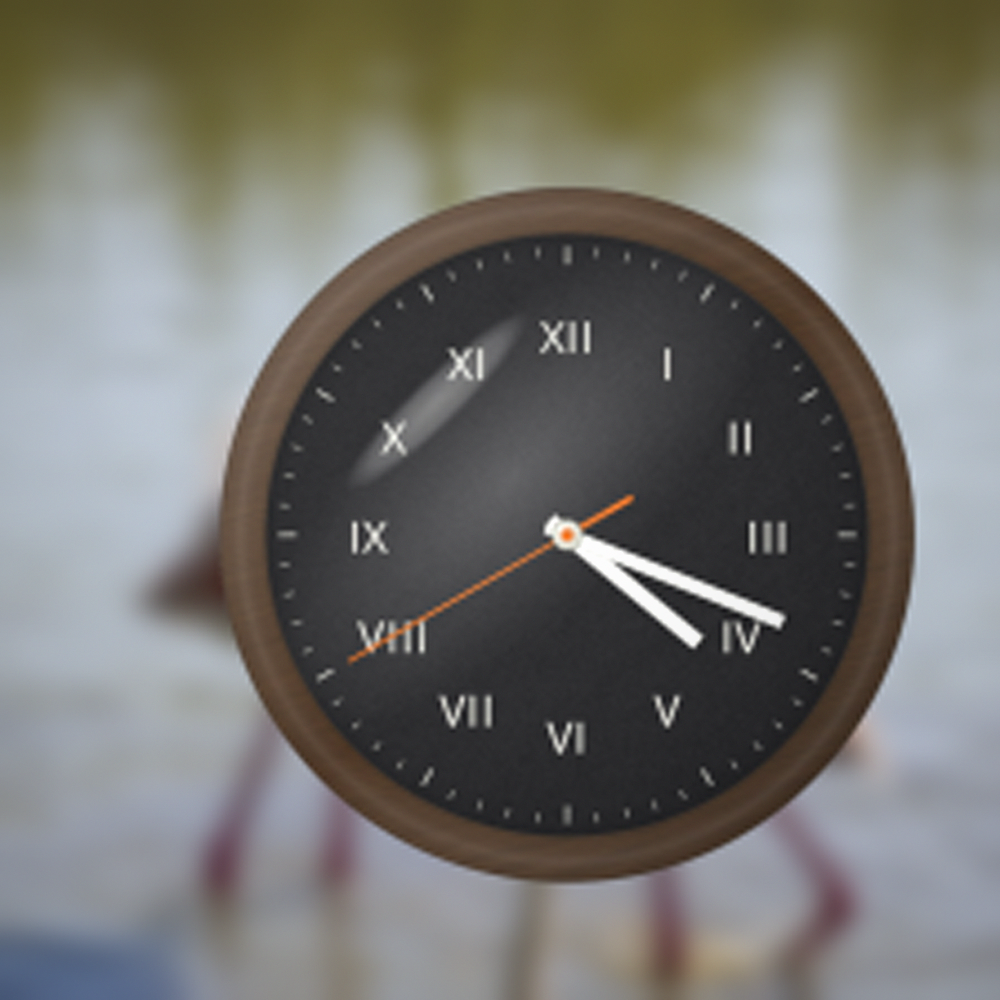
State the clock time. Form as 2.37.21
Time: 4.18.40
